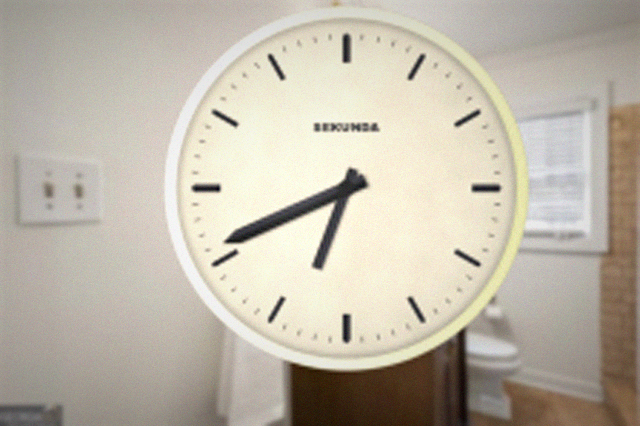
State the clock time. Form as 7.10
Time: 6.41
